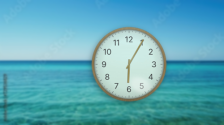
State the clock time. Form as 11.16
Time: 6.05
